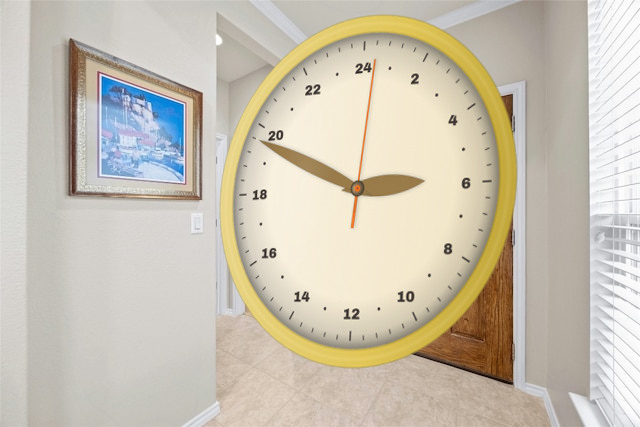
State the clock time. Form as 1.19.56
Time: 5.49.01
